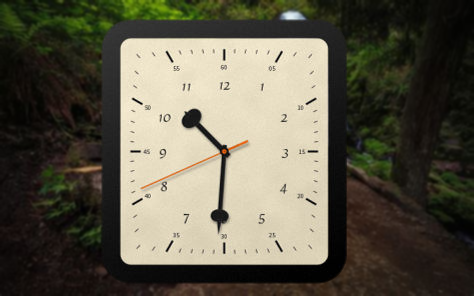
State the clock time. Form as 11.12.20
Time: 10.30.41
